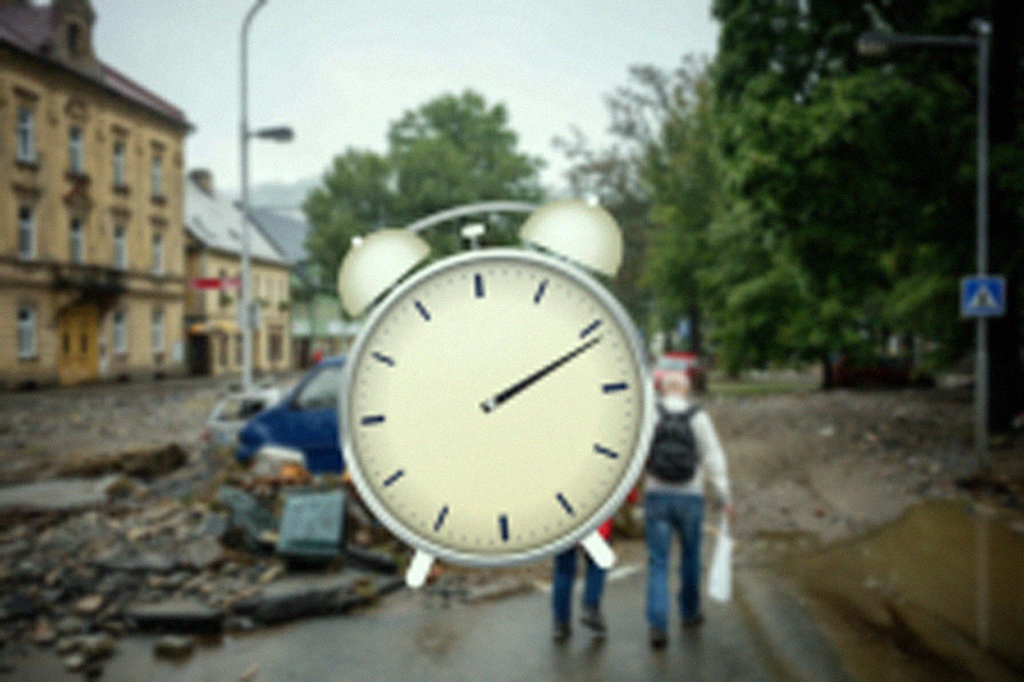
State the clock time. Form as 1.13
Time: 2.11
